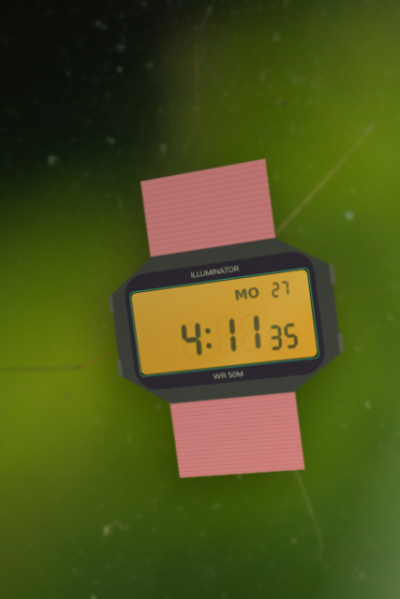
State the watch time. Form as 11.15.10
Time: 4.11.35
